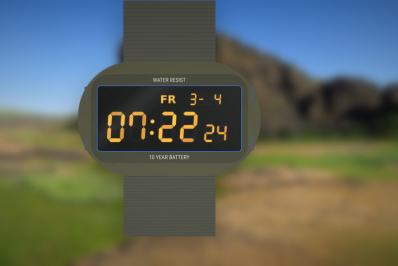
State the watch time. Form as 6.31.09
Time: 7.22.24
